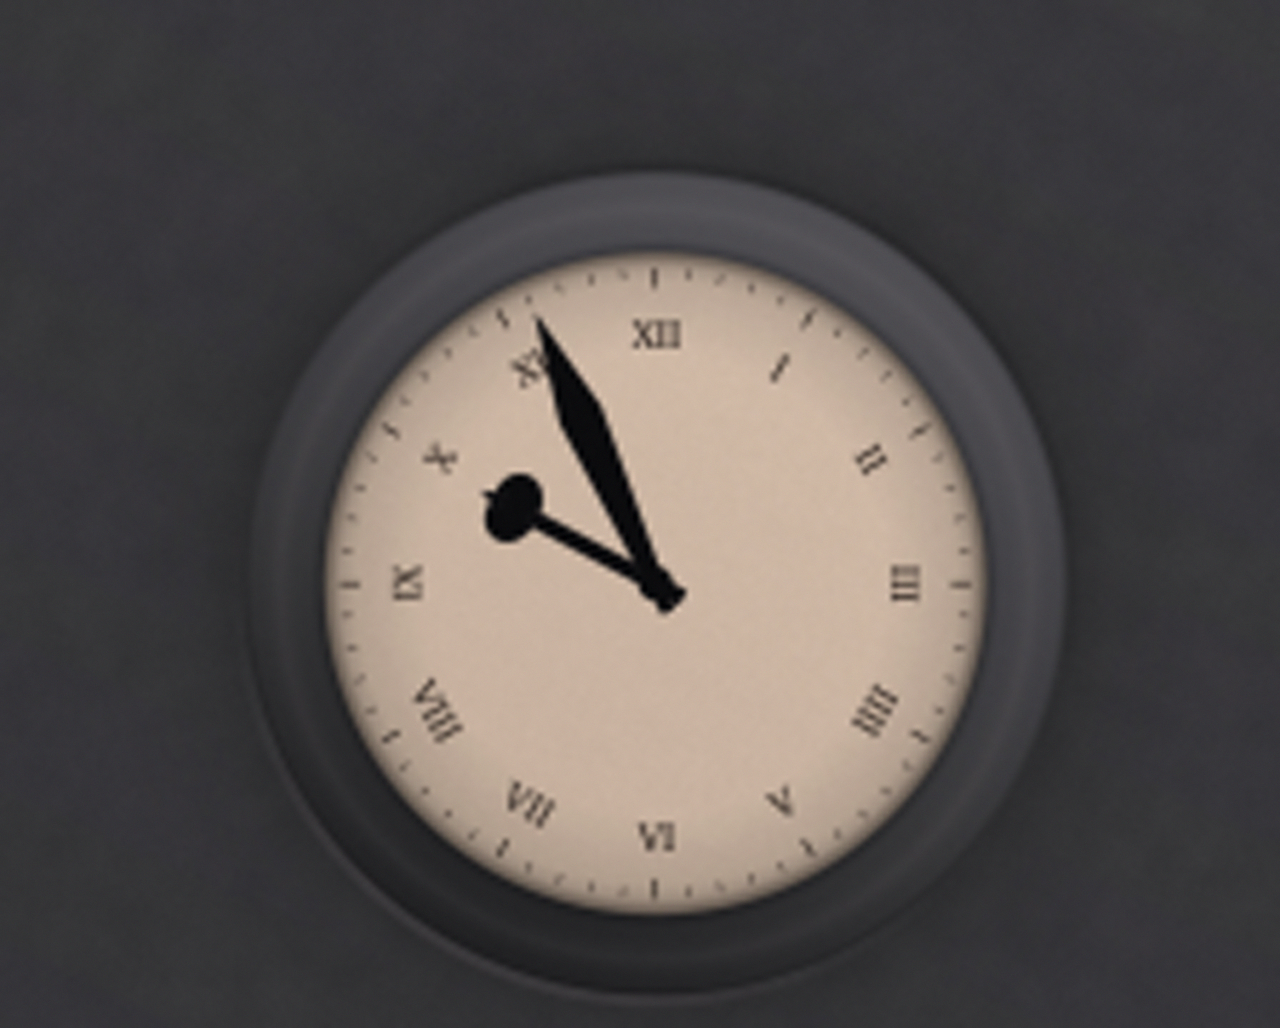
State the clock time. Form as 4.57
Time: 9.56
